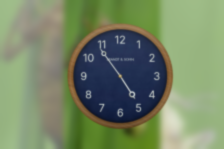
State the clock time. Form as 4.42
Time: 4.54
